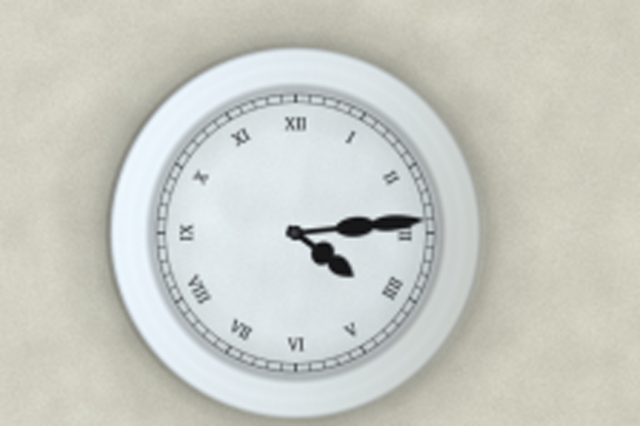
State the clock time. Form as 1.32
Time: 4.14
